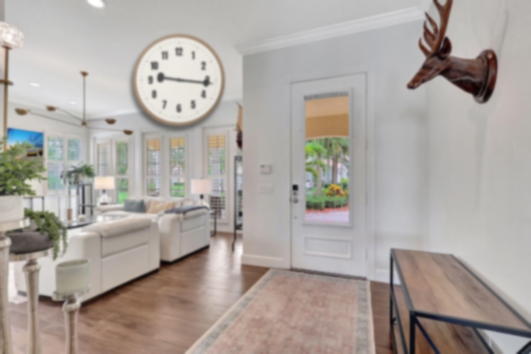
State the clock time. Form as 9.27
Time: 9.16
